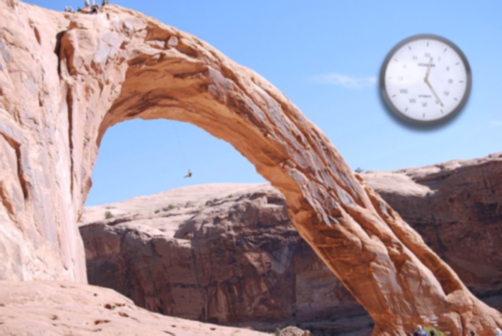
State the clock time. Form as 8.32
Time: 12.24
